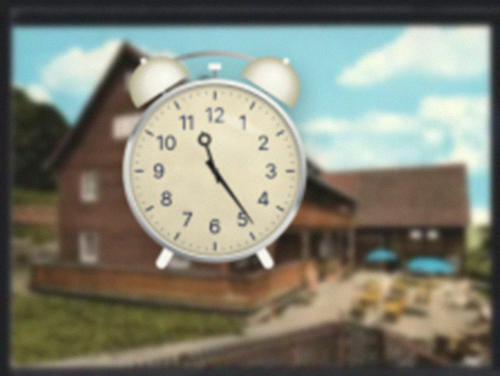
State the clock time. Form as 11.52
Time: 11.24
